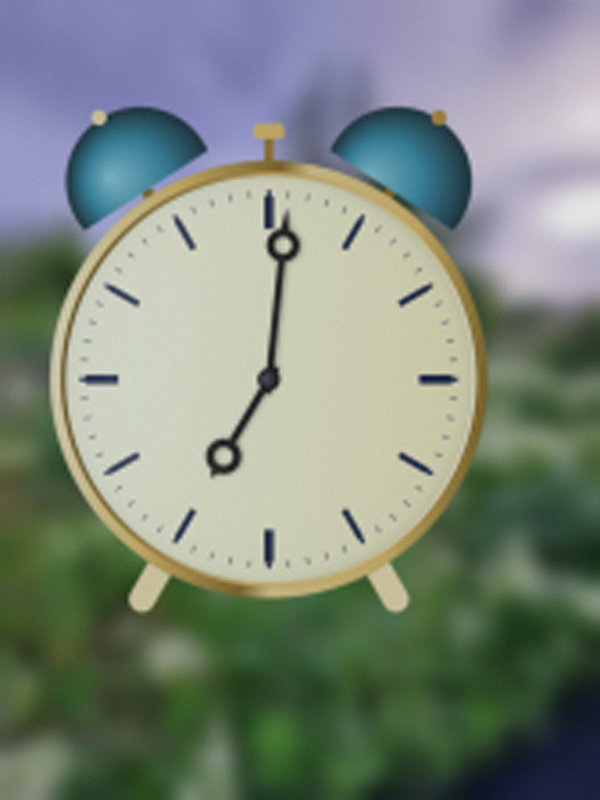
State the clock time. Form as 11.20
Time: 7.01
